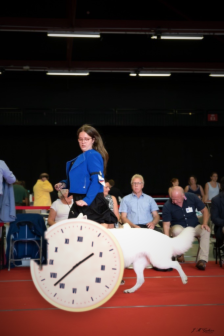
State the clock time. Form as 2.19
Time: 1.37
